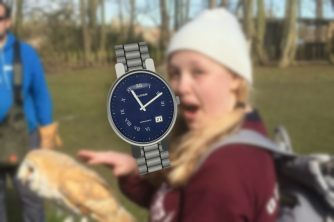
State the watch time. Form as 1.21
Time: 11.11
